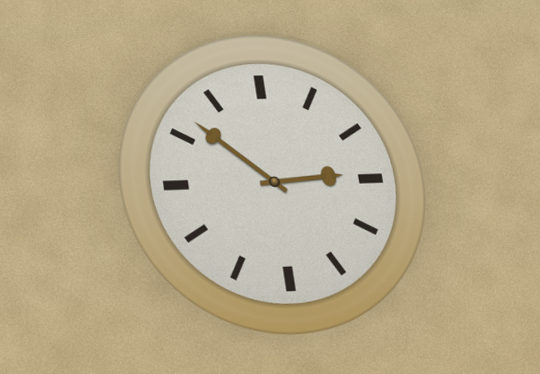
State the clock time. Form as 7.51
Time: 2.52
